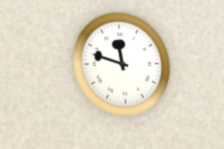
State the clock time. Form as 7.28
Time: 11.48
